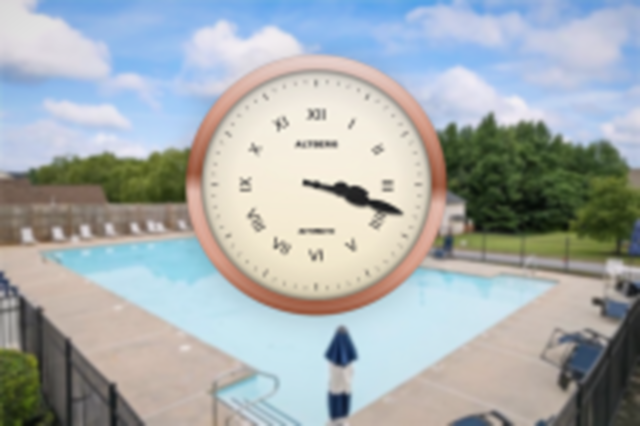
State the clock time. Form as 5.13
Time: 3.18
